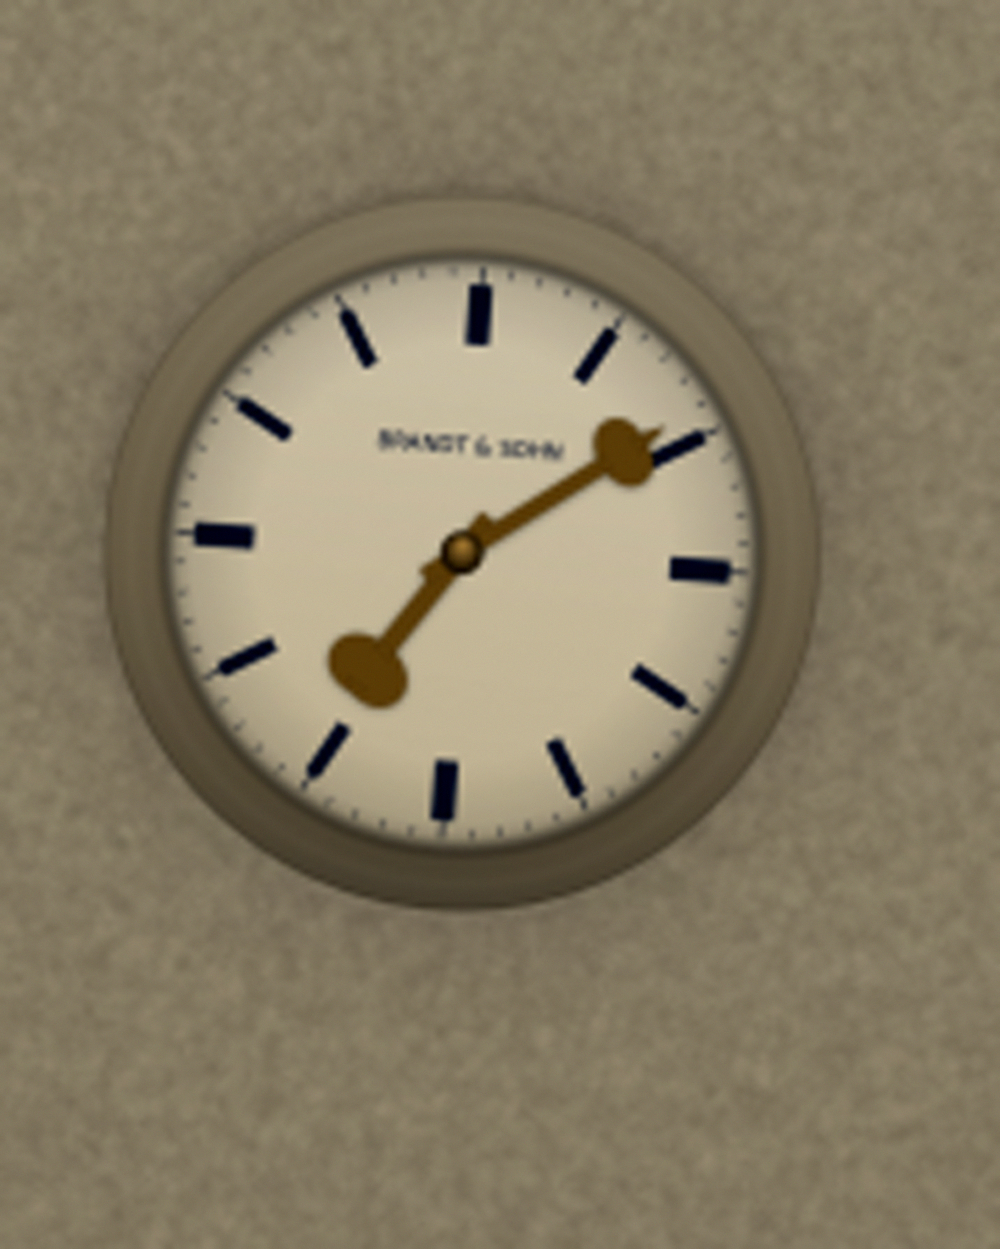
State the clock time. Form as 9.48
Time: 7.09
